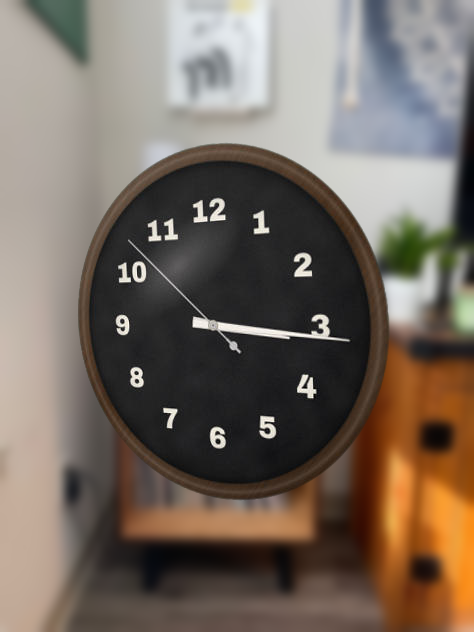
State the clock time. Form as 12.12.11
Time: 3.15.52
